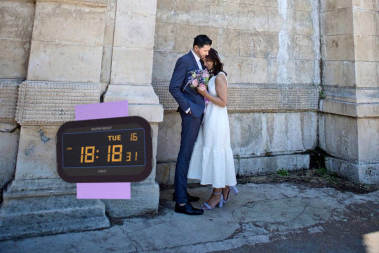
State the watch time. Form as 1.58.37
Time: 18.18.31
